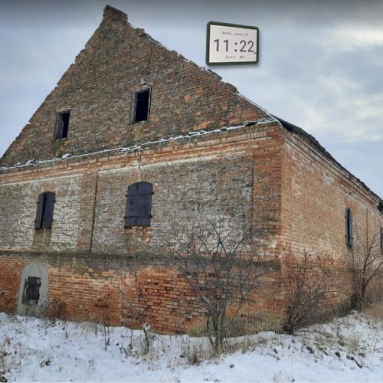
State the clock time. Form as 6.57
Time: 11.22
